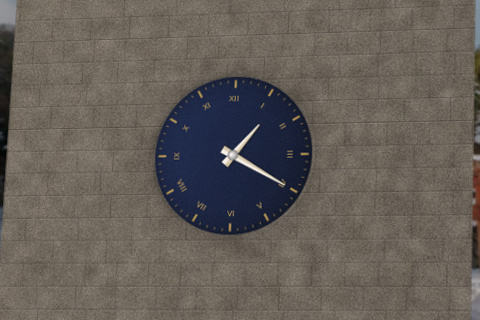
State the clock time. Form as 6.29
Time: 1.20
